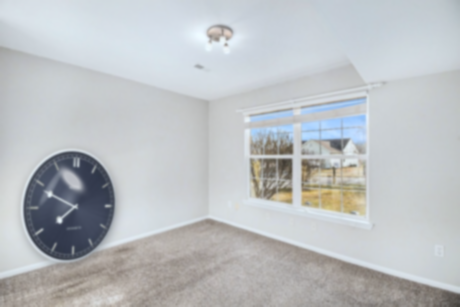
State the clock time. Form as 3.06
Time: 7.49
